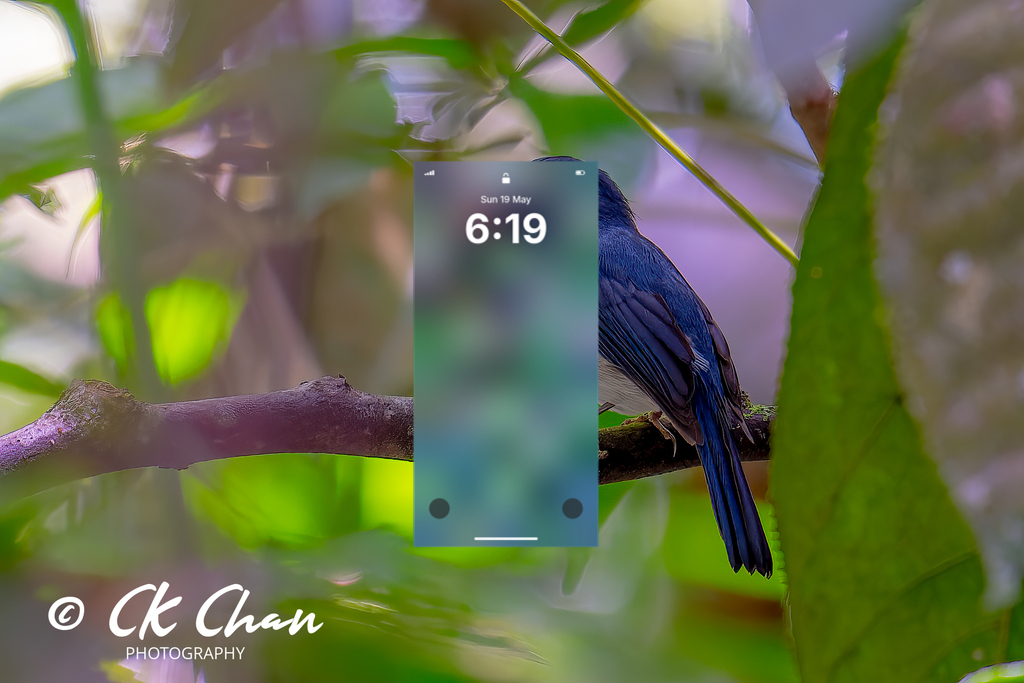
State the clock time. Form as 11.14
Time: 6.19
